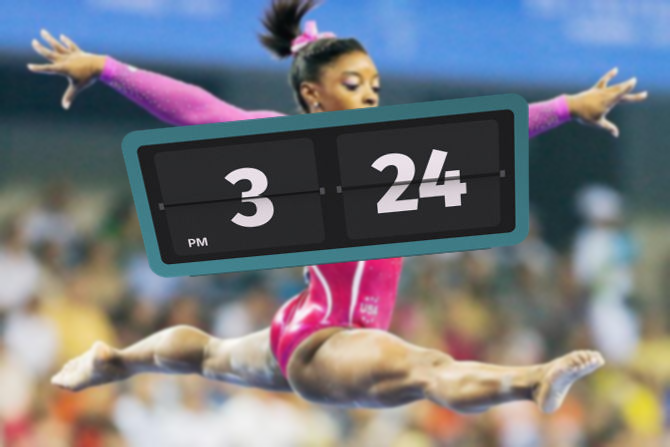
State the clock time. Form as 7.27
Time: 3.24
